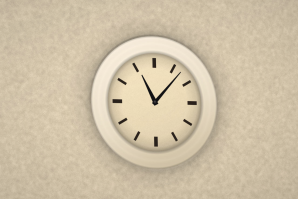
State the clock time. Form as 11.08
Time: 11.07
